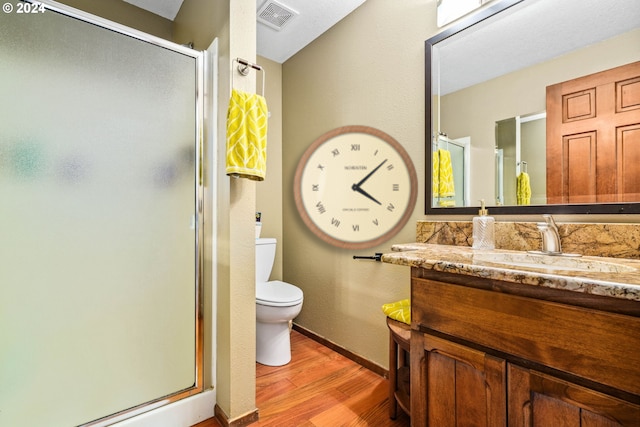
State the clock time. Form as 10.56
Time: 4.08
